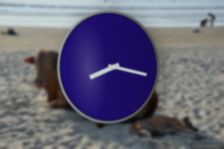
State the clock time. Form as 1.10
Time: 8.17
